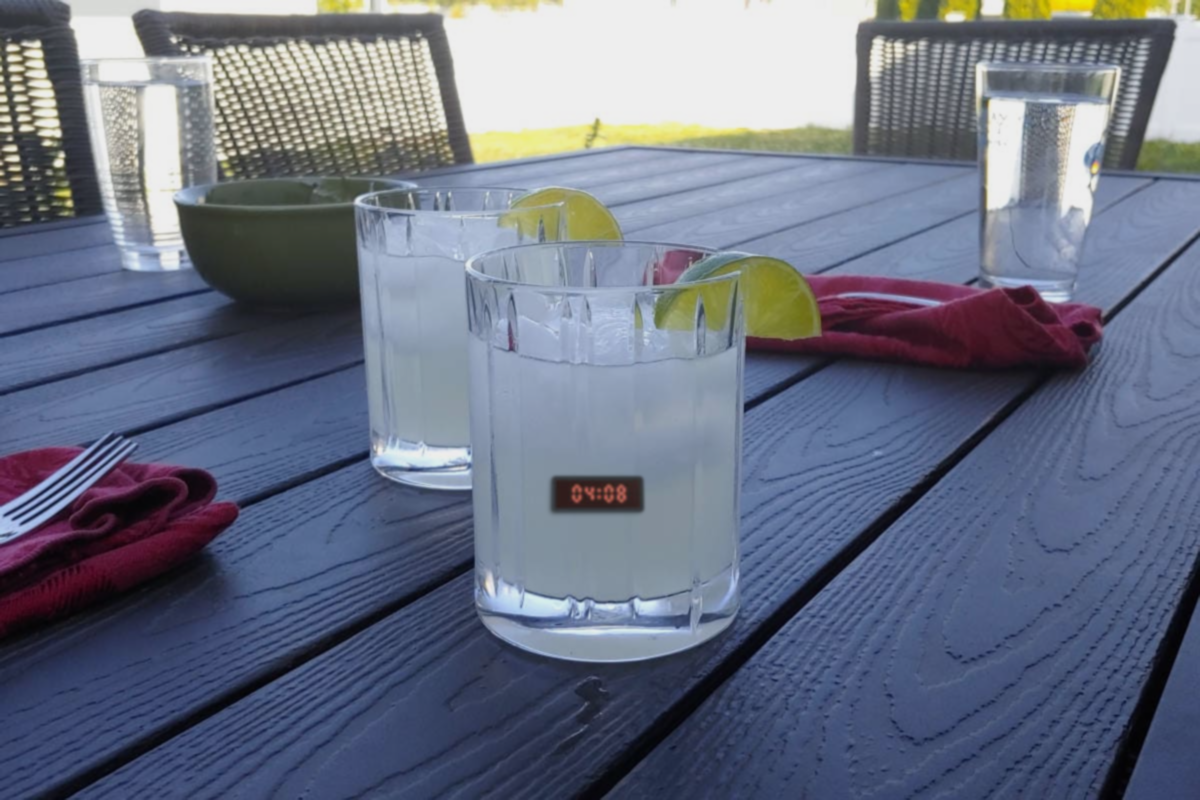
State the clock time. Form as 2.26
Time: 4.08
